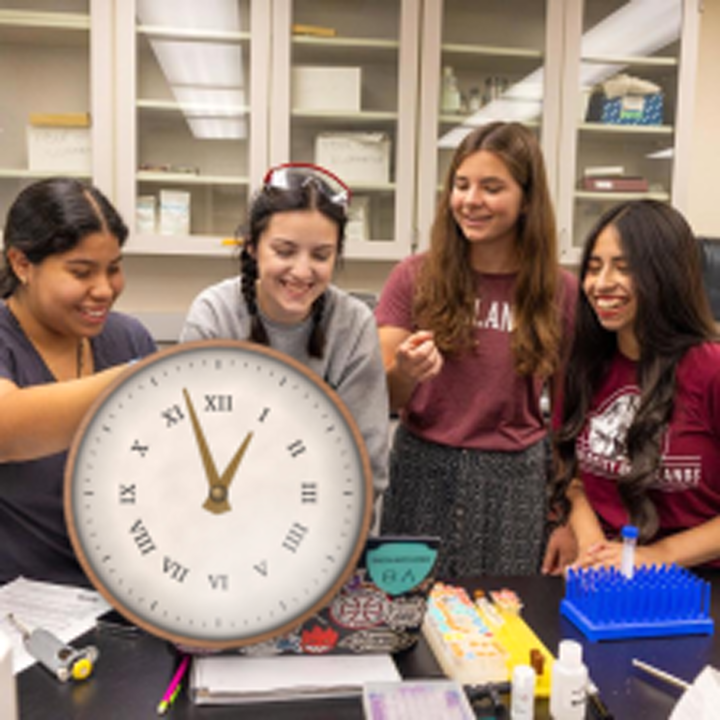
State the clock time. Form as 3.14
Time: 12.57
